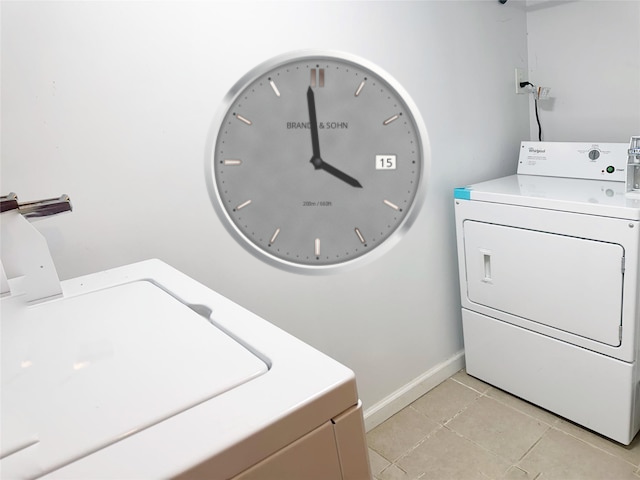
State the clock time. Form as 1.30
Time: 3.59
